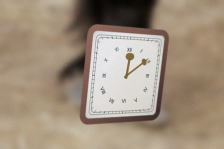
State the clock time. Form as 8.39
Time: 12.09
